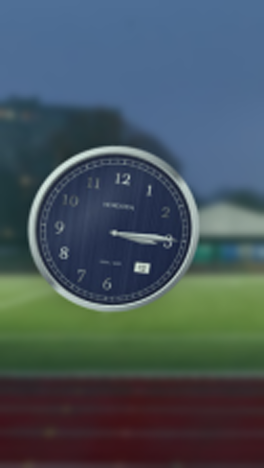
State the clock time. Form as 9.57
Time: 3.15
